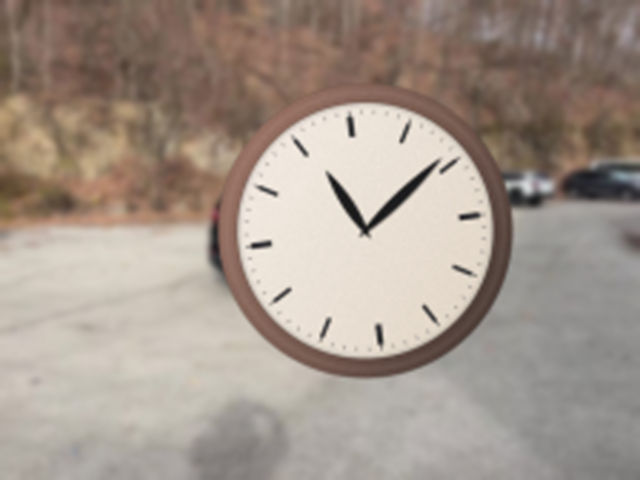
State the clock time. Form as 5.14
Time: 11.09
